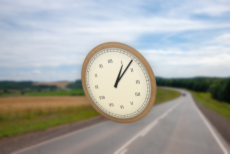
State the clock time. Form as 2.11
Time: 1.08
